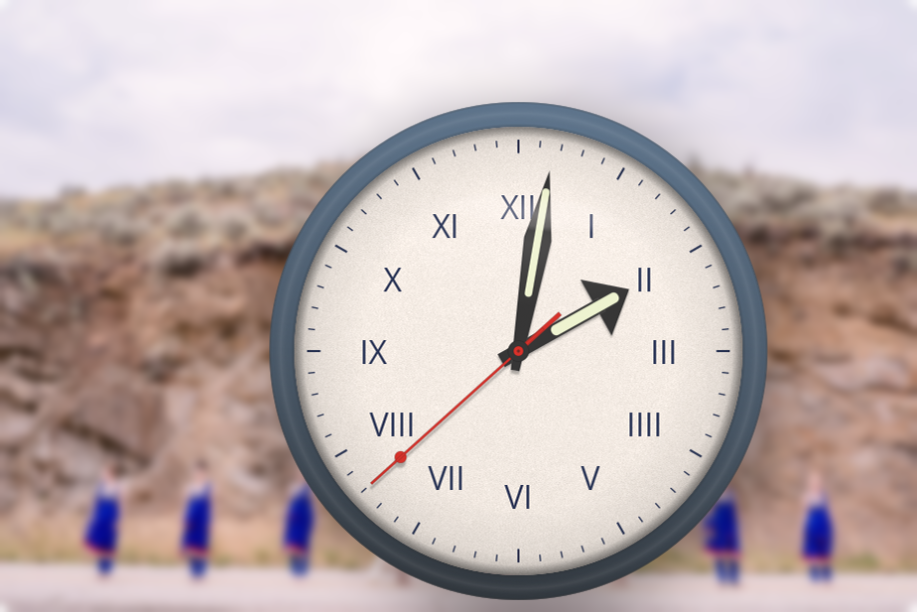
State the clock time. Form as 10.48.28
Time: 2.01.38
